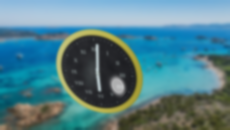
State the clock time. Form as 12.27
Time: 6.01
